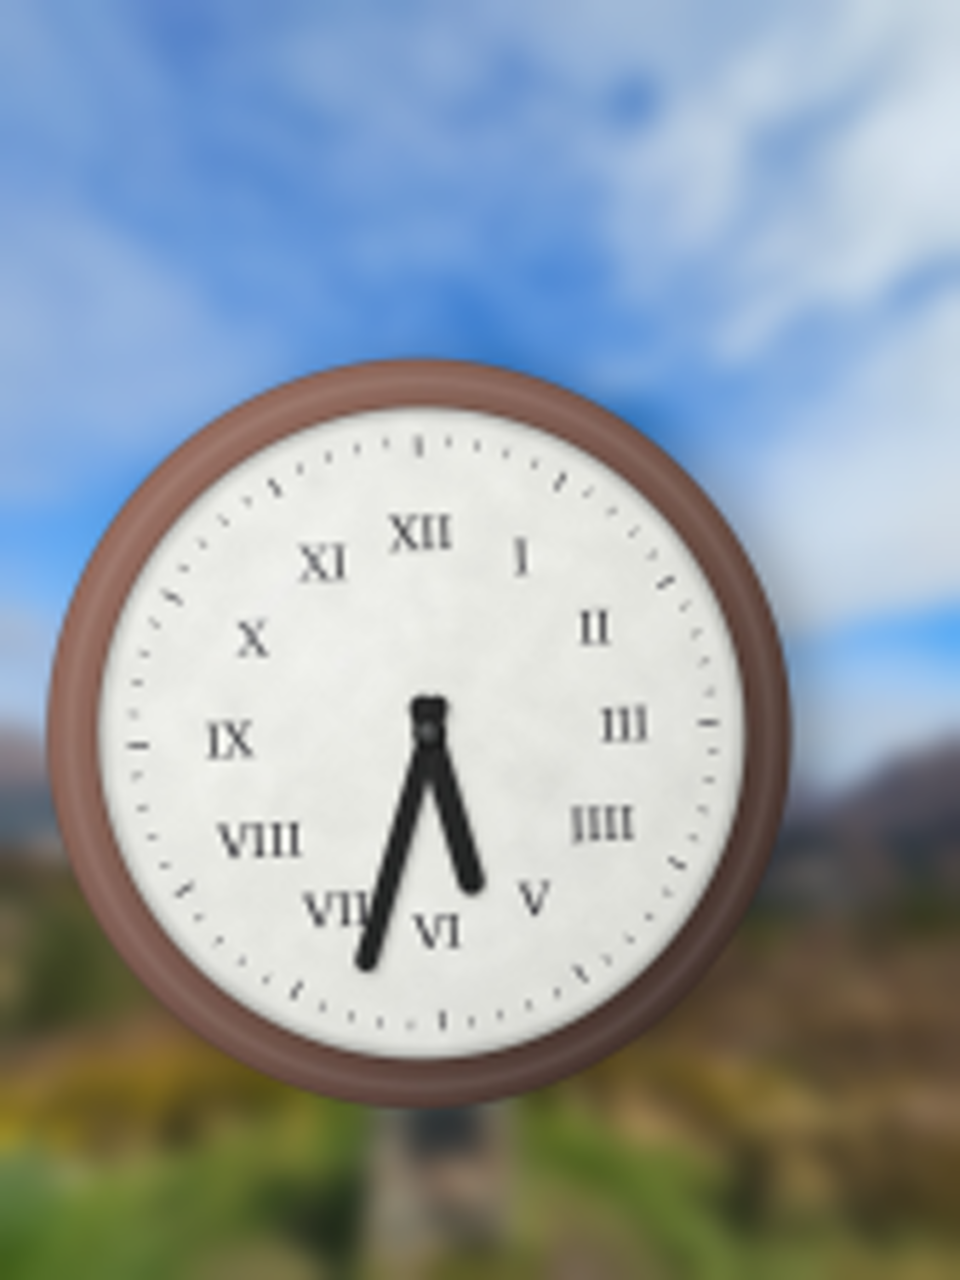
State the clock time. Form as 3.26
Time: 5.33
